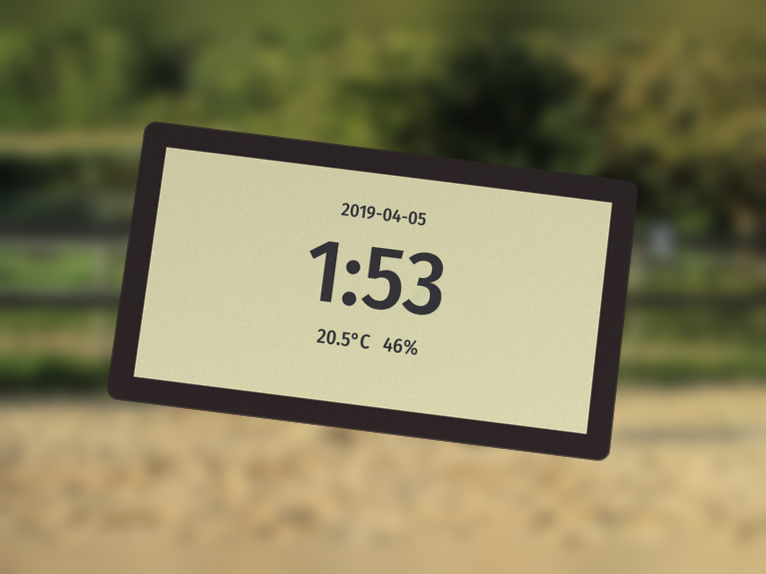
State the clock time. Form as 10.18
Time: 1.53
